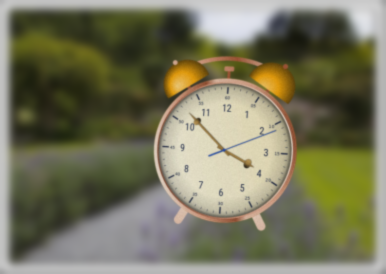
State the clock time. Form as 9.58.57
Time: 3.52.11
